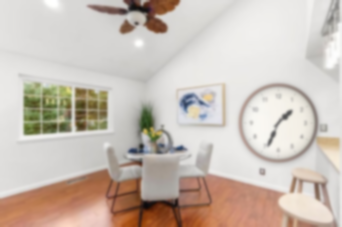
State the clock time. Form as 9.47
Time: 1.34
